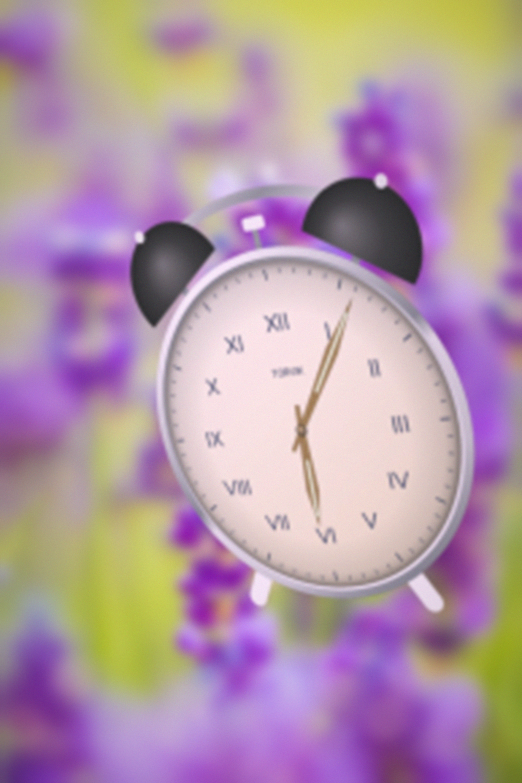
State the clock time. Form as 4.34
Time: 6.06
